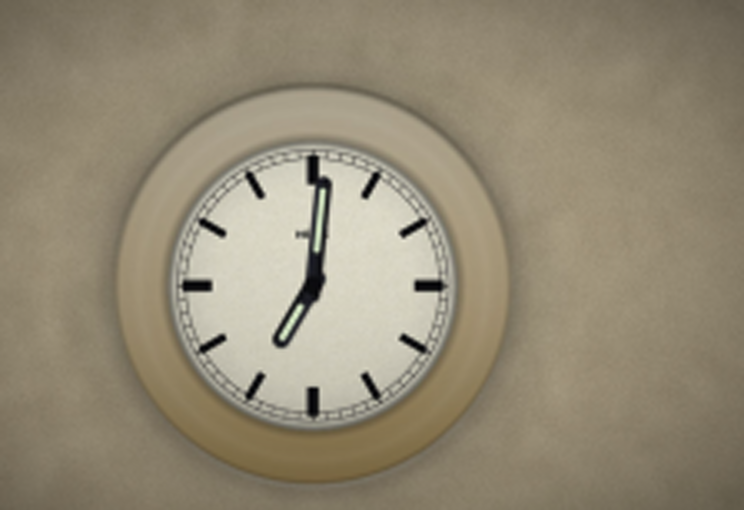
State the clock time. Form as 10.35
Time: 7.01
